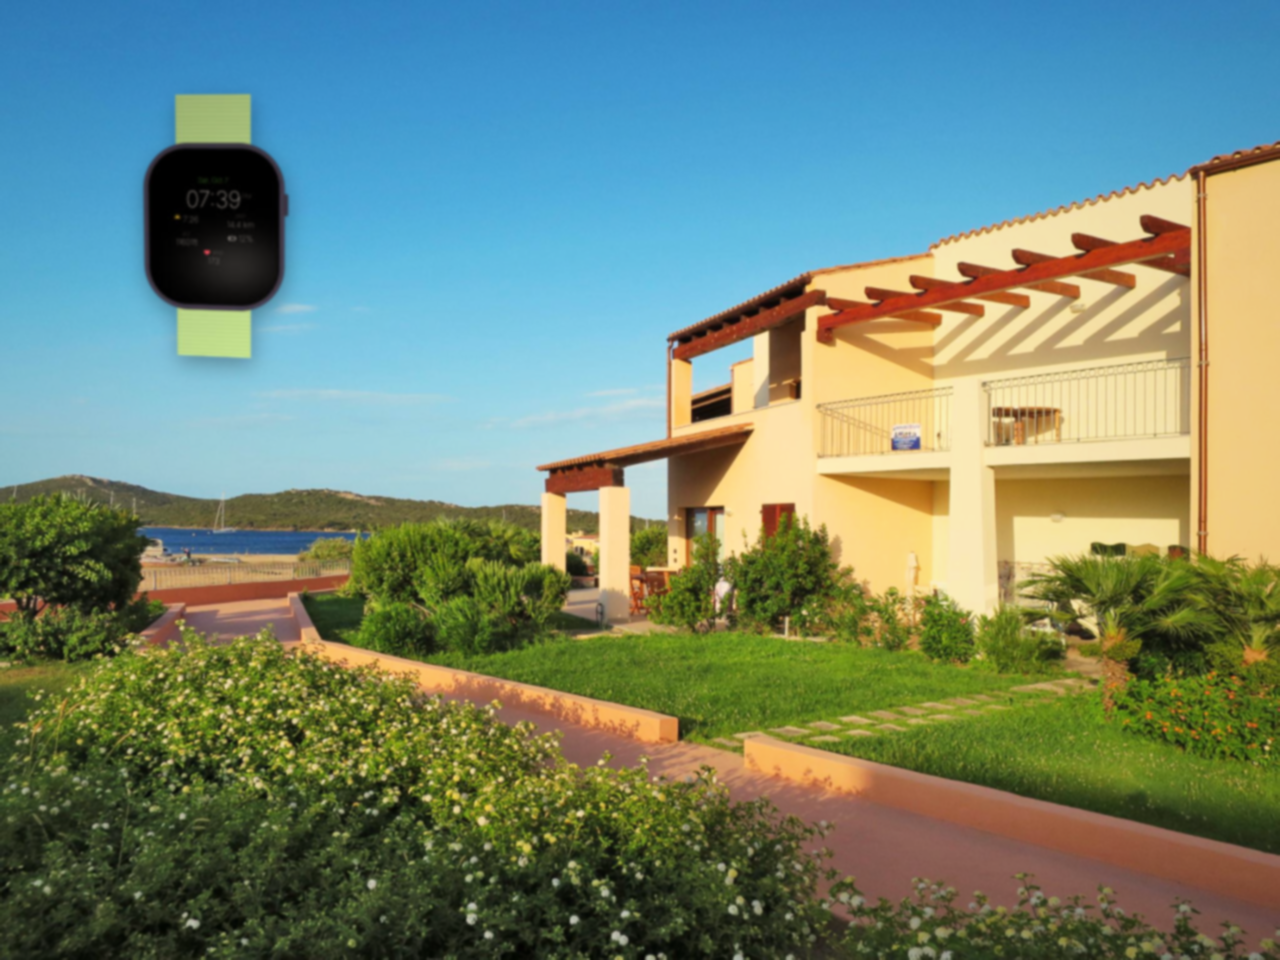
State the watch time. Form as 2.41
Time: 7.39
